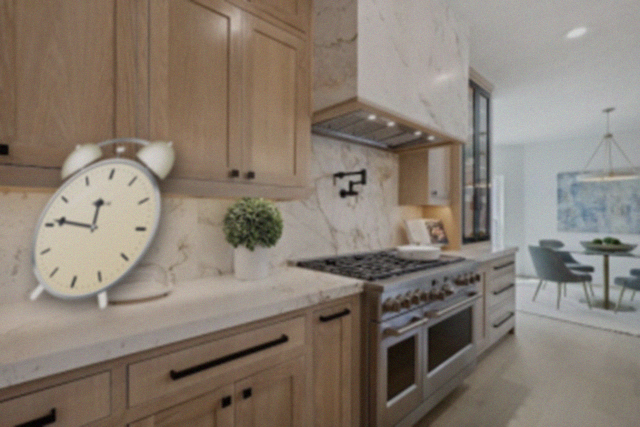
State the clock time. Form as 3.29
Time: 11.46
